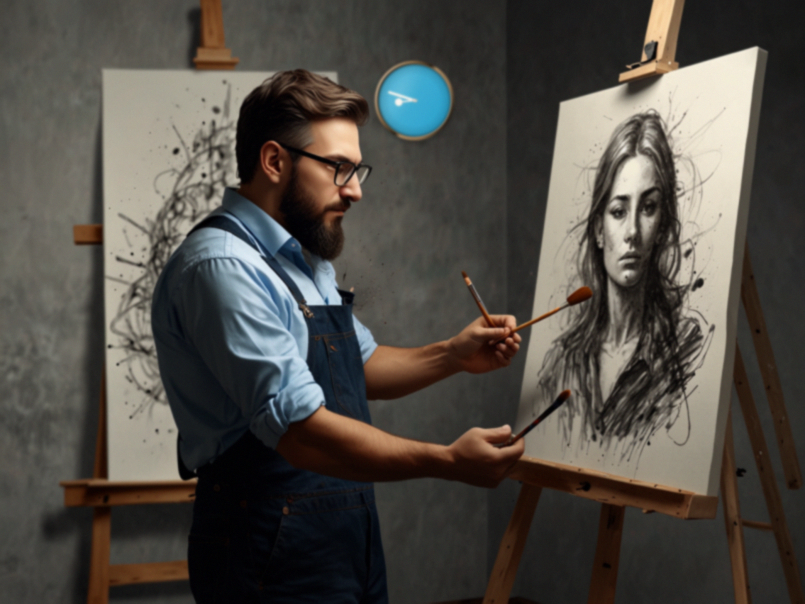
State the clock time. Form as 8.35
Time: 8.48
